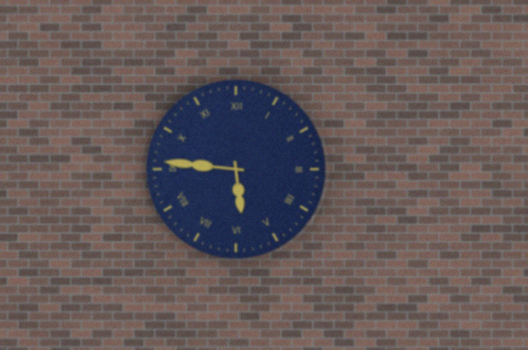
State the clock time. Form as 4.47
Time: 5.46
